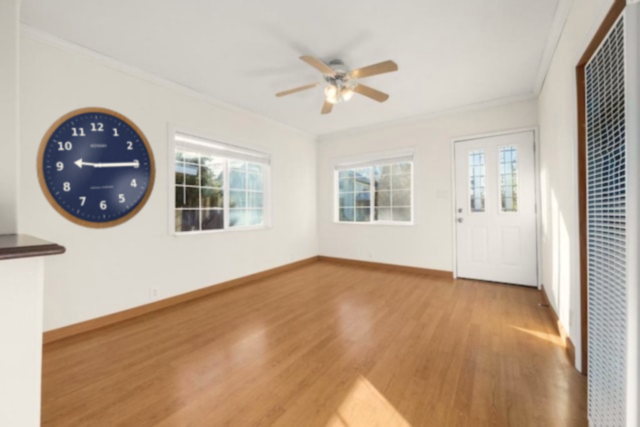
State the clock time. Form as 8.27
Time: 9.15
